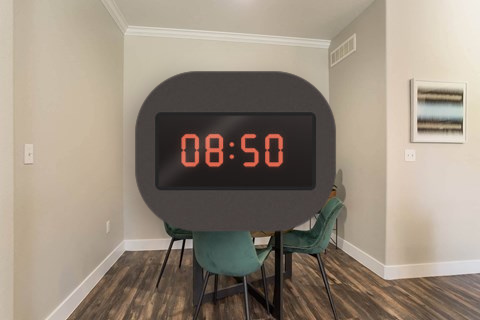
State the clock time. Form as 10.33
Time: 8.50
